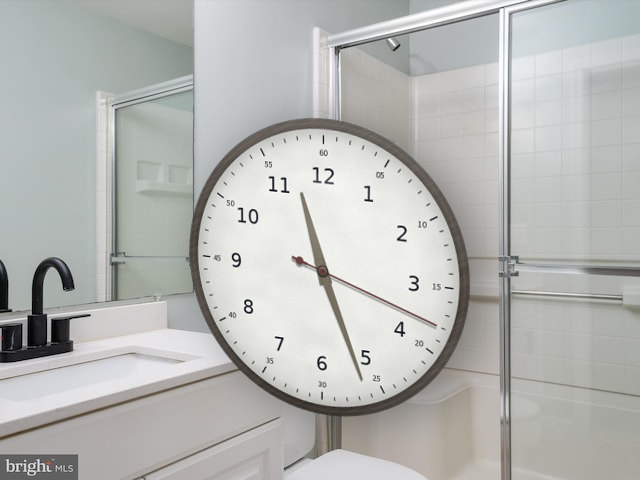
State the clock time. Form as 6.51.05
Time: 11.26.18
